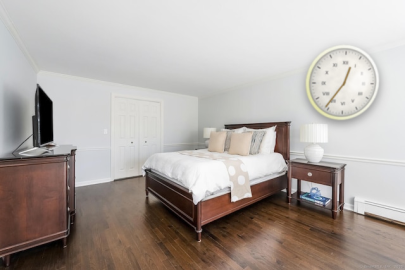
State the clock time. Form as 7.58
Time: 12.36
